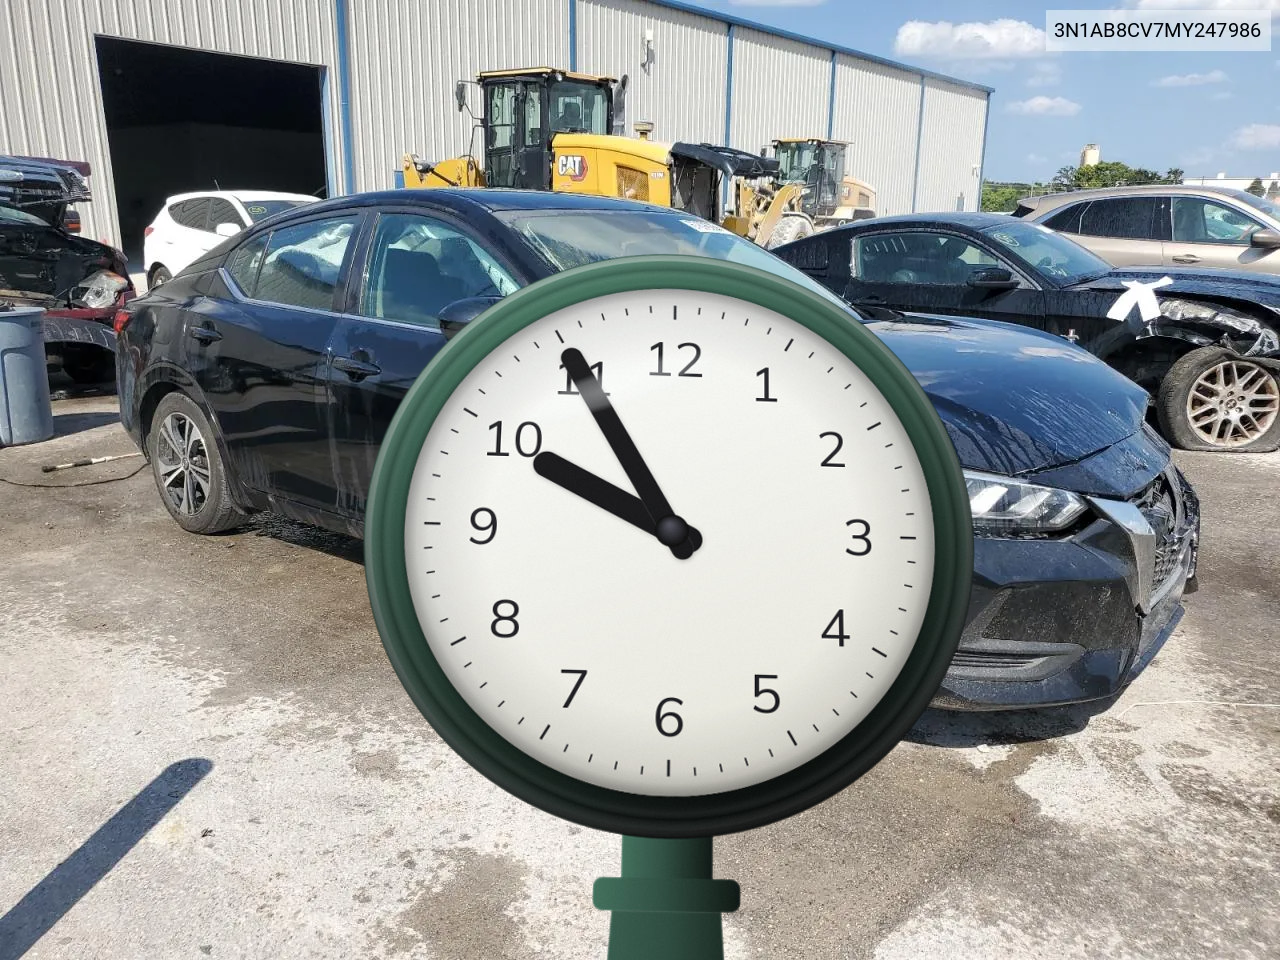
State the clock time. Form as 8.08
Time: 9.55
